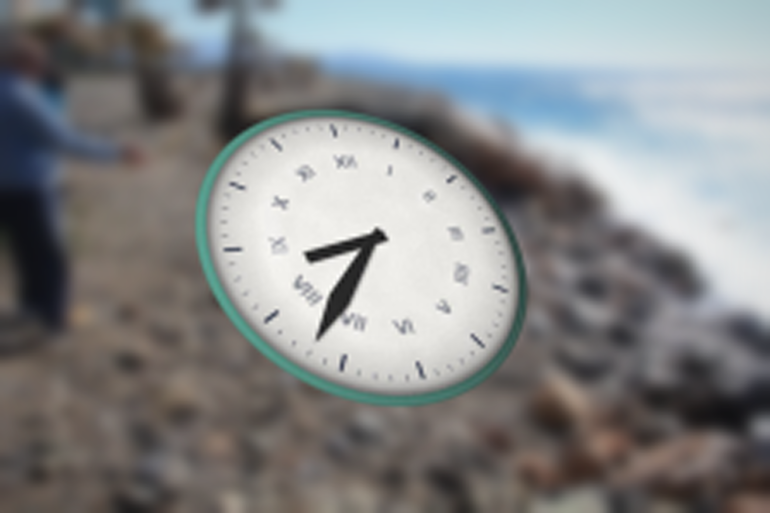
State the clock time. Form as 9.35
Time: 8.37
